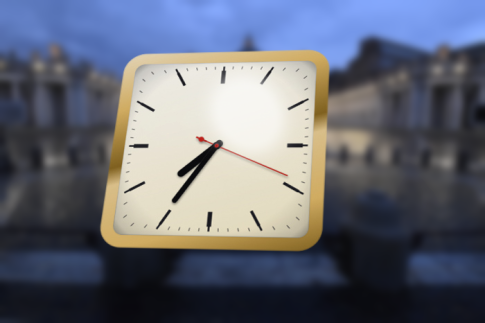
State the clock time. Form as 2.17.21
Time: 7.35.19
